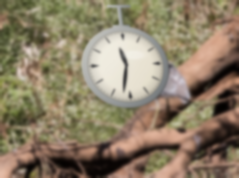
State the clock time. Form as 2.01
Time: 11.32
